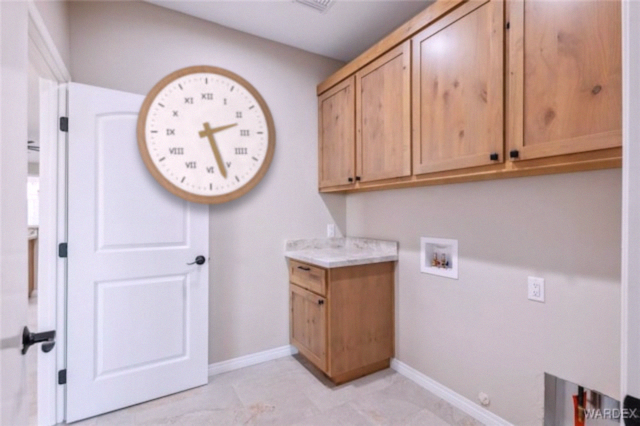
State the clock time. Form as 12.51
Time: 2.27
